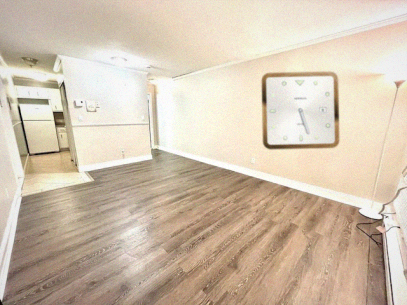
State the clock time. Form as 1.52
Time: 5.27
